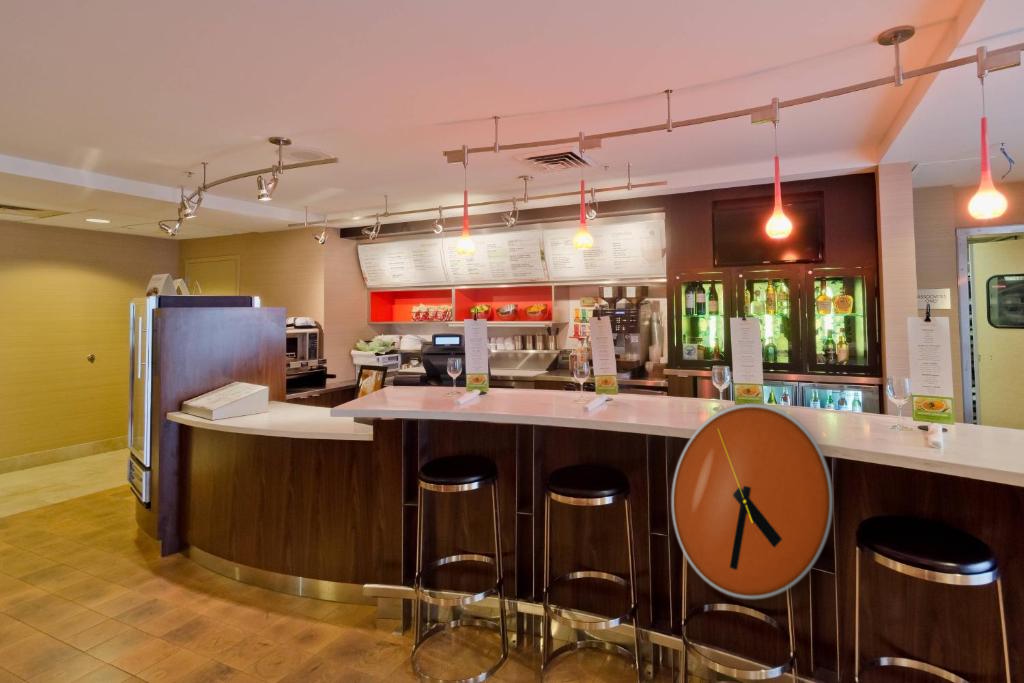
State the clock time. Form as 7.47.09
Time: 4.31.56
